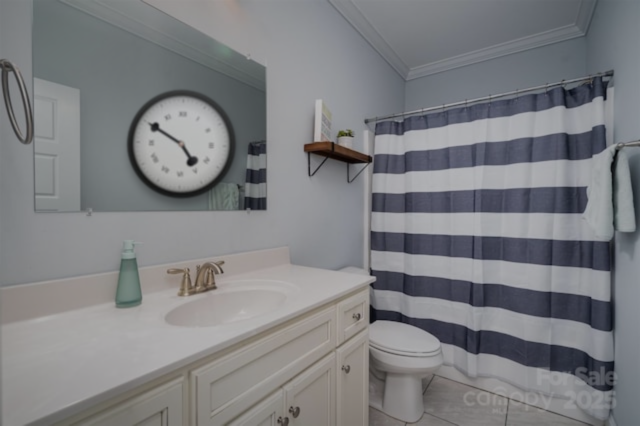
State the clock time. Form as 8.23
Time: 4.50
